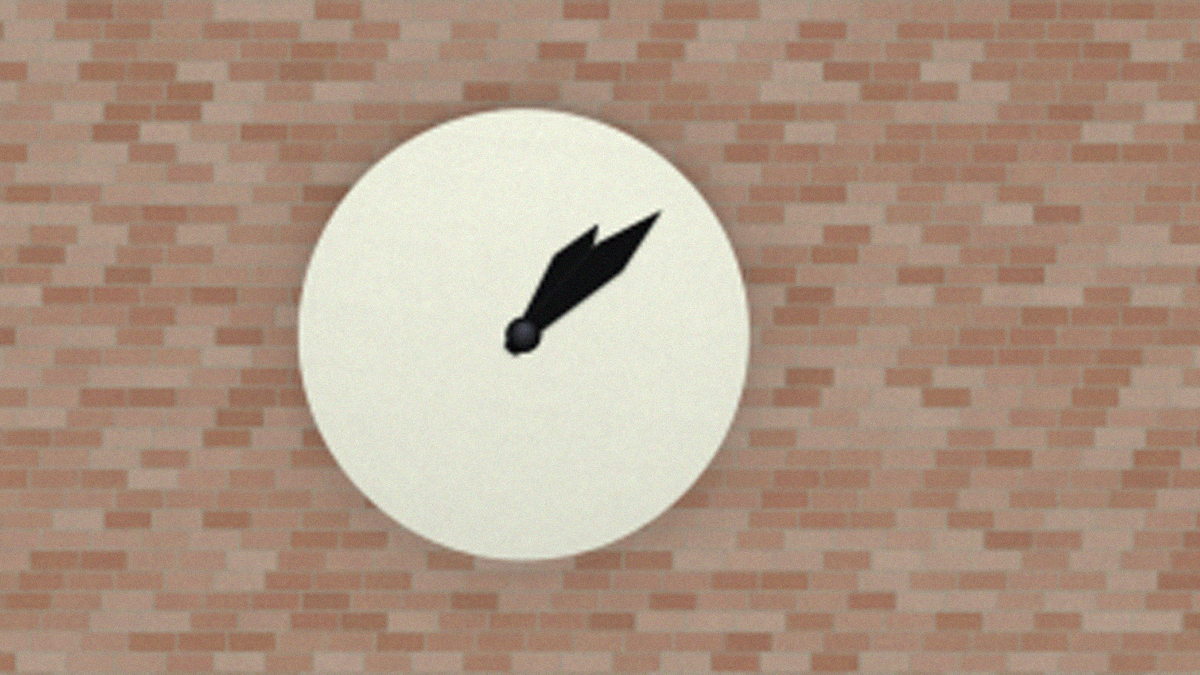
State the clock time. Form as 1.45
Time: 1.08
